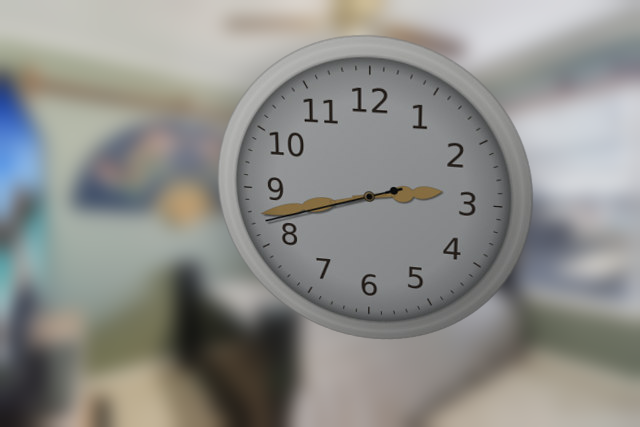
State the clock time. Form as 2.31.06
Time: 2.42.42
